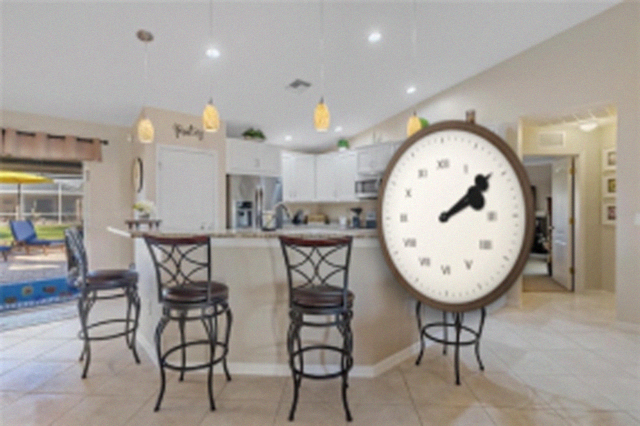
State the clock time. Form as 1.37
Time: 2.09
